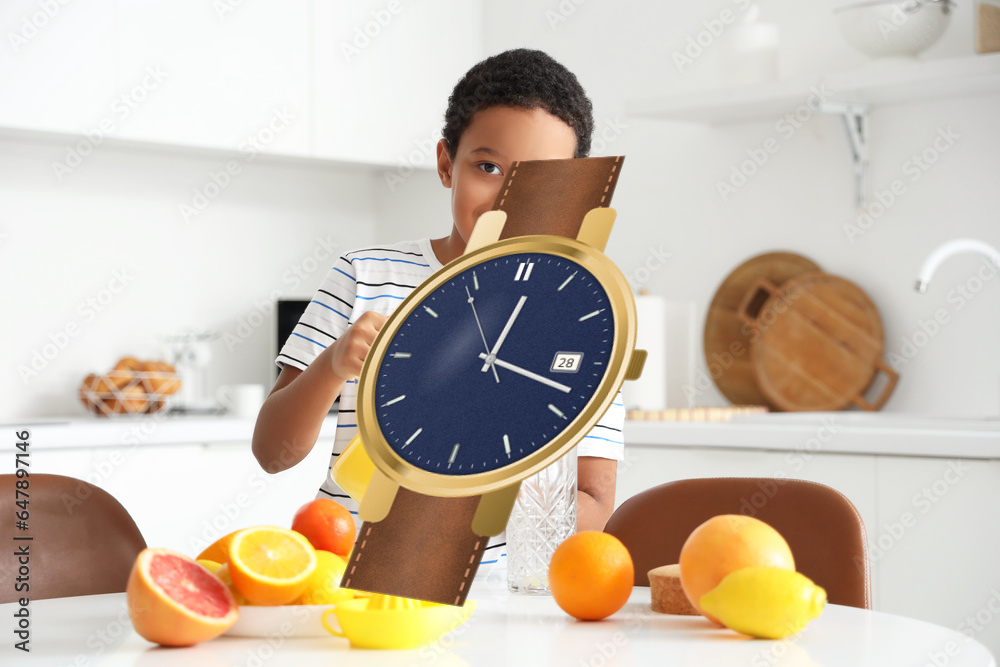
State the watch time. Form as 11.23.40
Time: 12.17.54
